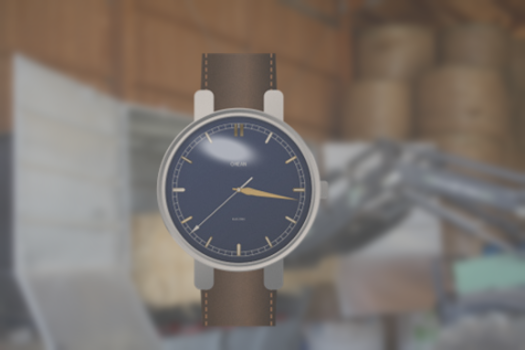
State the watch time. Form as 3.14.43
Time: 3.16.38
